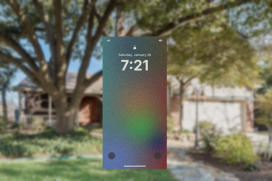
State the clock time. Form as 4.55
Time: 7.21
